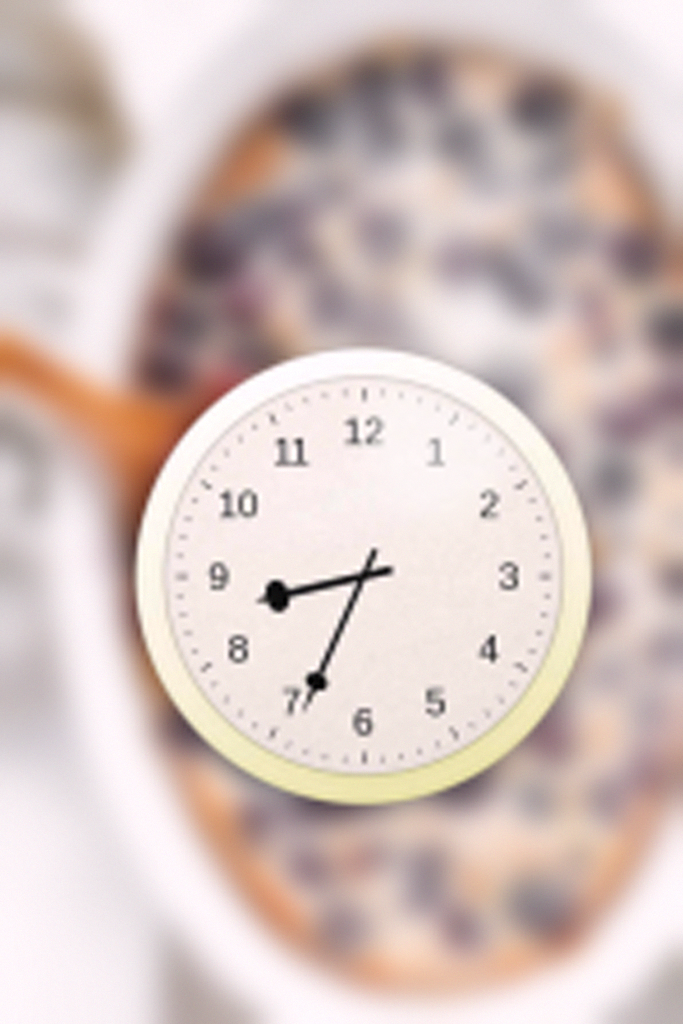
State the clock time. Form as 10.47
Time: 8.34
